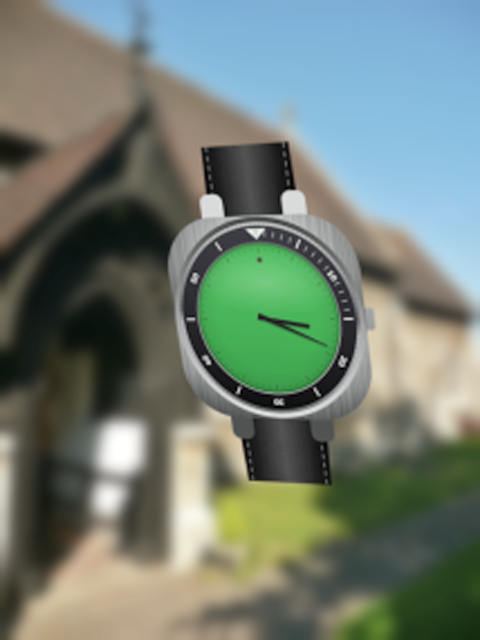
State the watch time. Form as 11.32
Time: 3.19
